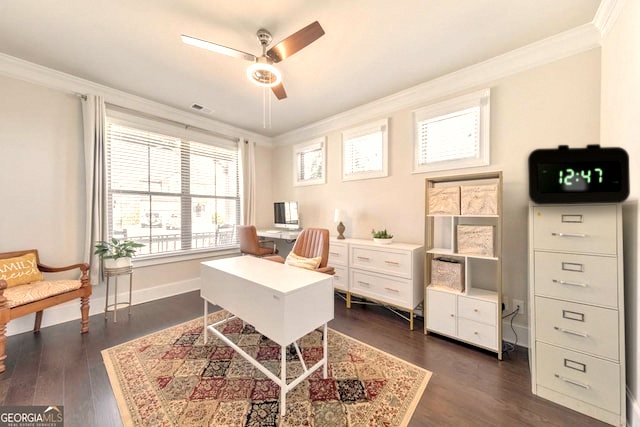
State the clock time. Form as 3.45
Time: 12.47
